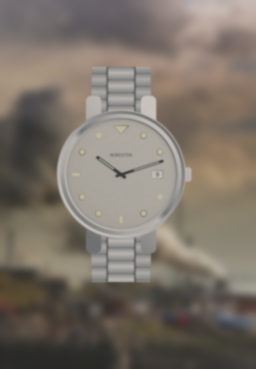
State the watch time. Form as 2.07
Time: 10.12
